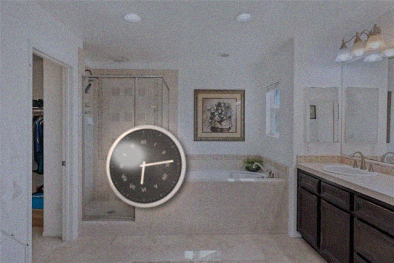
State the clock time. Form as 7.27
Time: 6.14
